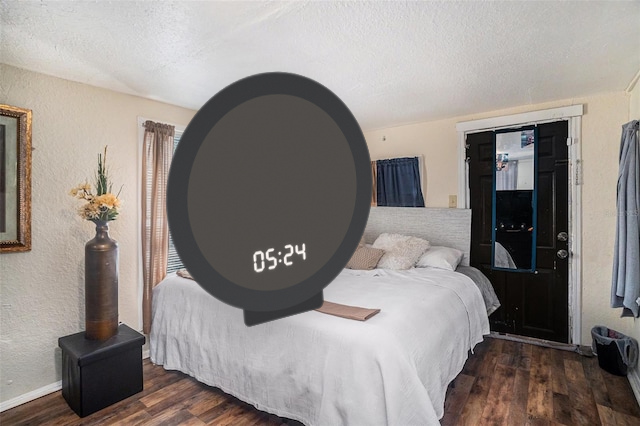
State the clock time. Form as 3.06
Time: 5.24
